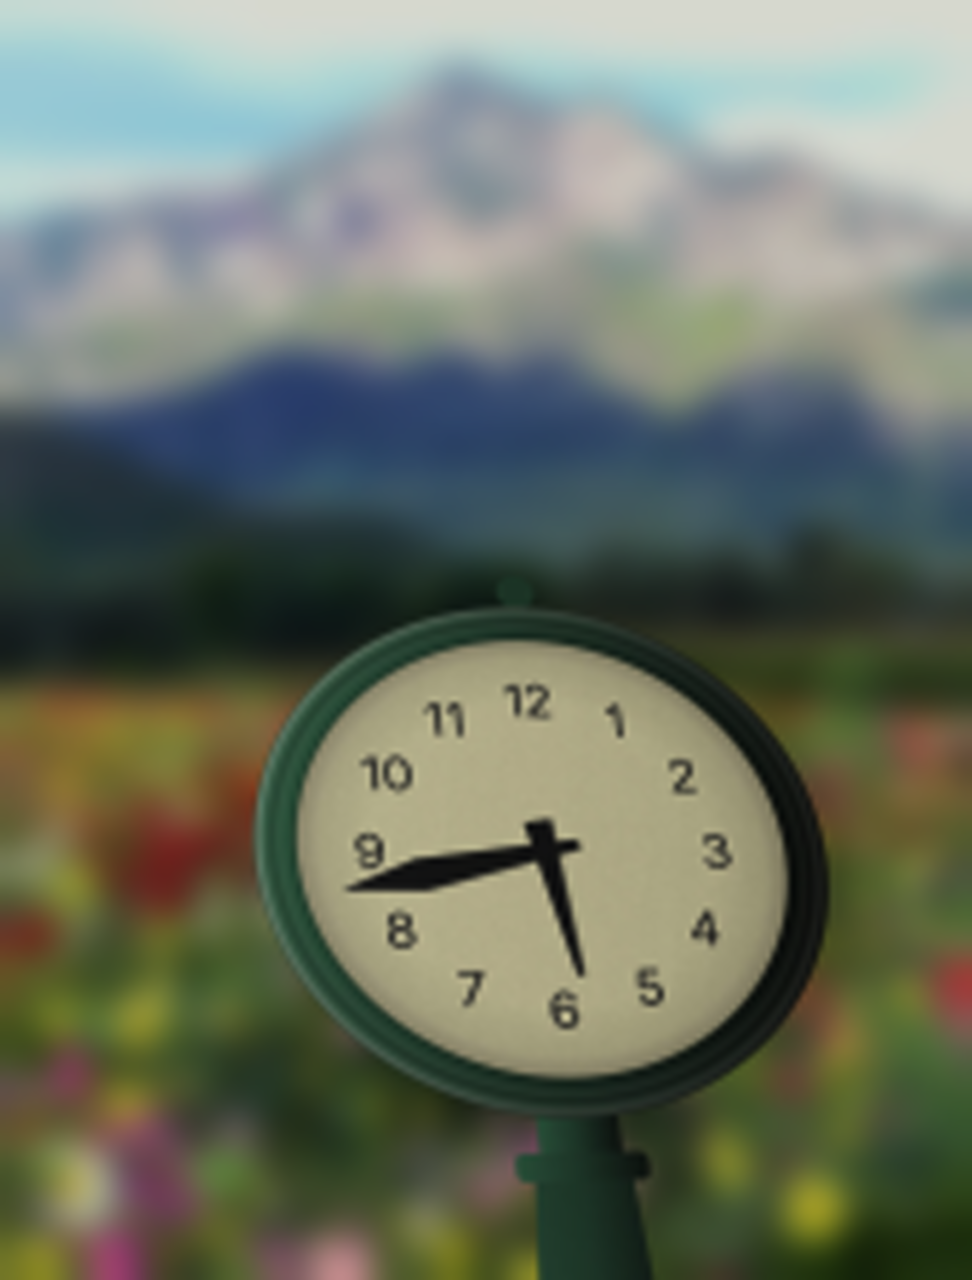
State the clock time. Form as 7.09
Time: 5.43
